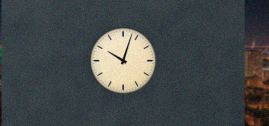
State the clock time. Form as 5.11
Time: 10.03
